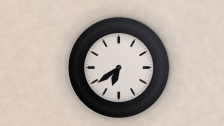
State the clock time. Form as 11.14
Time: 6.39
